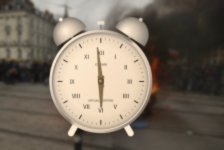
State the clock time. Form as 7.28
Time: 5.59
